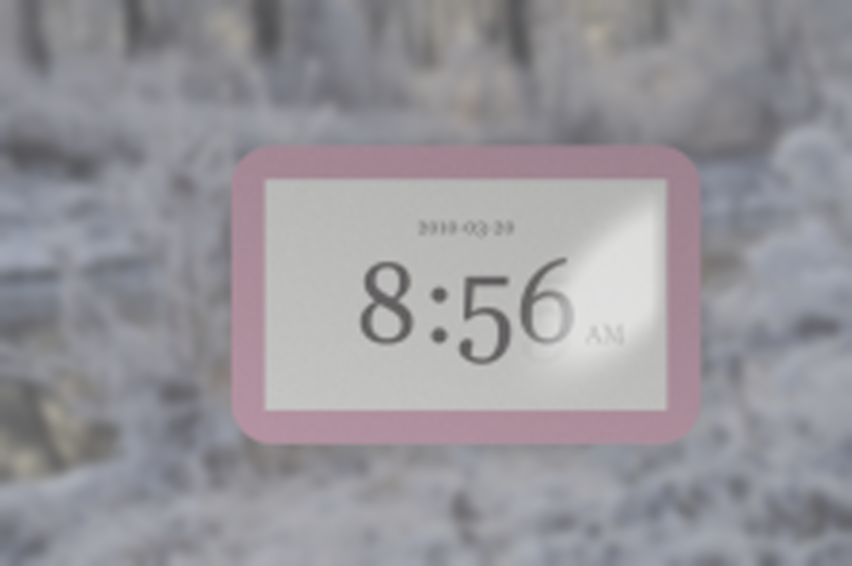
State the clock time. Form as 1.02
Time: 8.56
